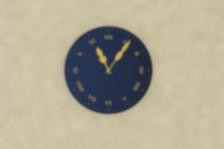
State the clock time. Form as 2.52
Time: 11.06
